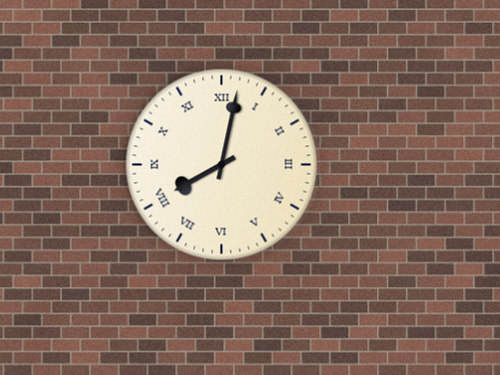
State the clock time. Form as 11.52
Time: 8.02
